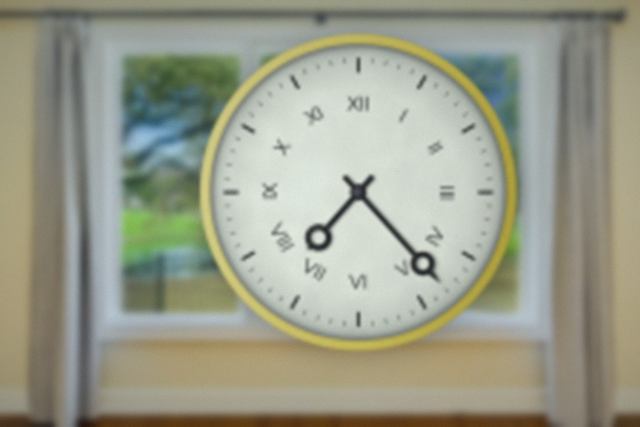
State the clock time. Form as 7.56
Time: 7.23
